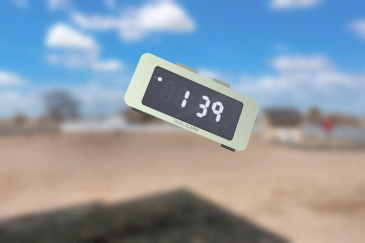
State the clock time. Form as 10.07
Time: 1.39
